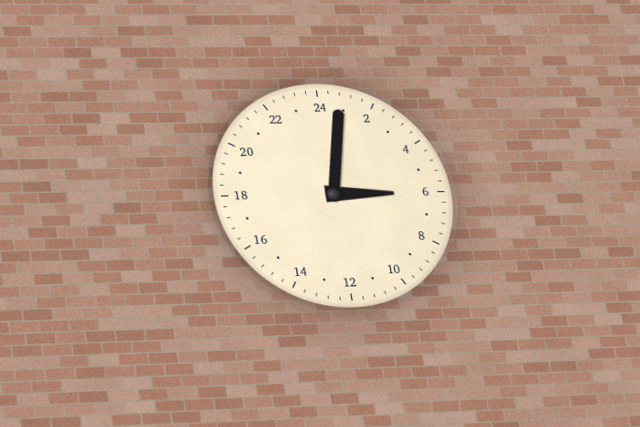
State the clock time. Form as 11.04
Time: 6.02
